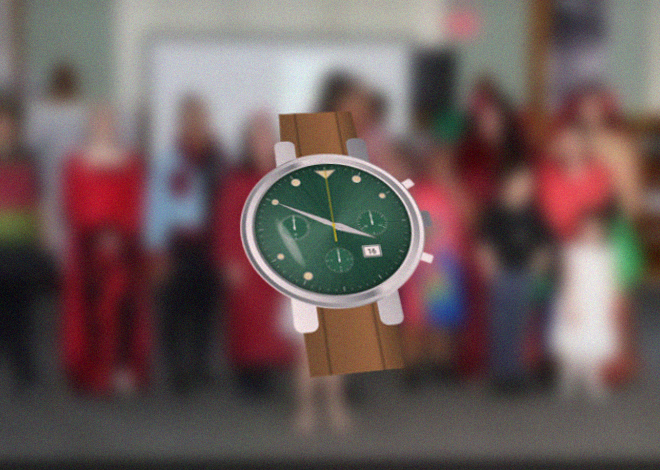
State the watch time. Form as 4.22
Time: 3.50
